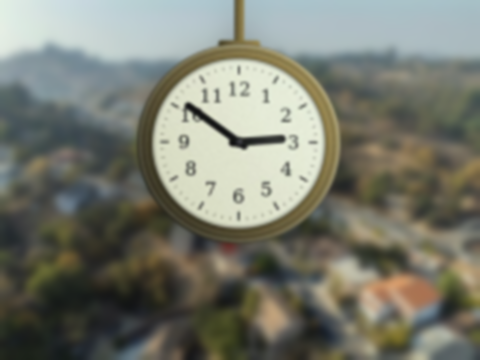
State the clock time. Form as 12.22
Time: 2.51
